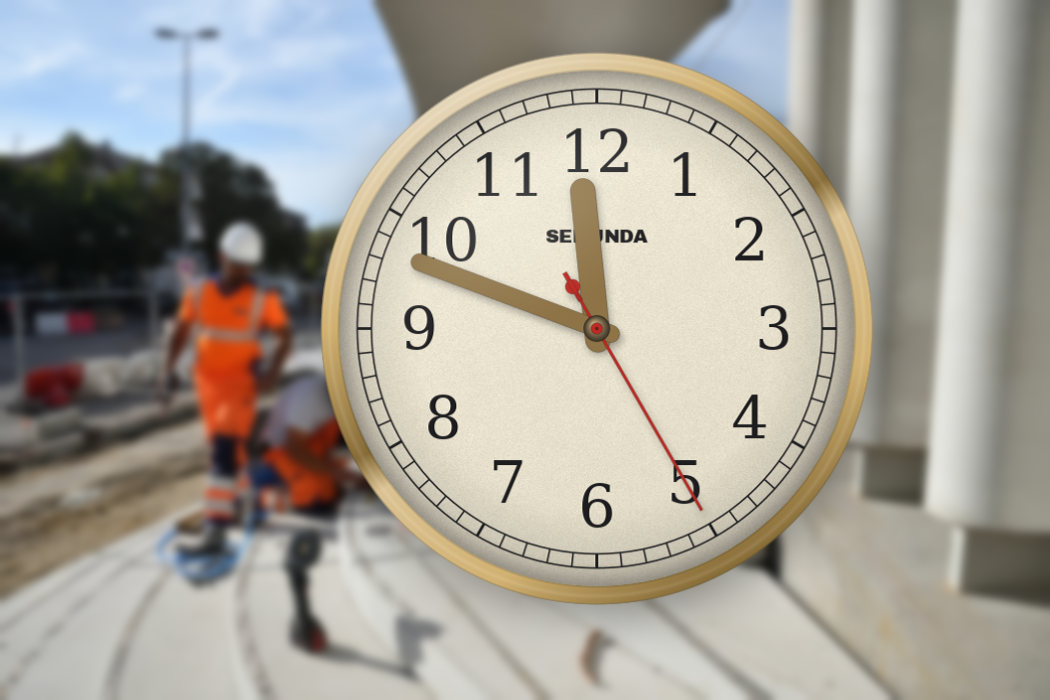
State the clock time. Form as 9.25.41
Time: 11.48.25
